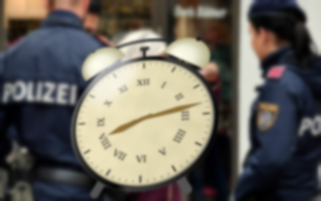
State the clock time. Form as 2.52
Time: 8.13
